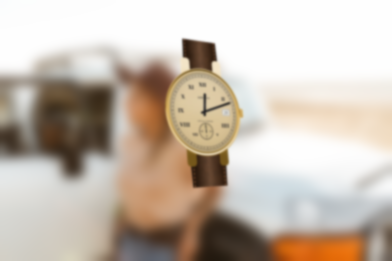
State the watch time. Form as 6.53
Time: 12.12
